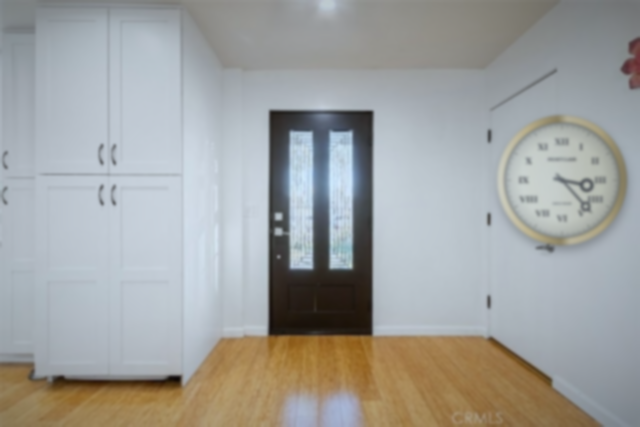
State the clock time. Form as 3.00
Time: 3.23
